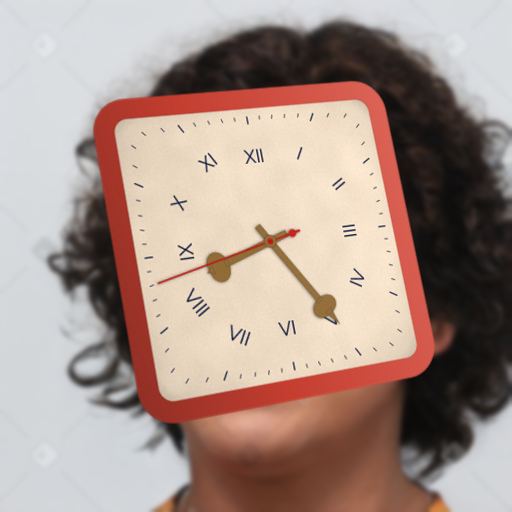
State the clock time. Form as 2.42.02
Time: 8.24.43
